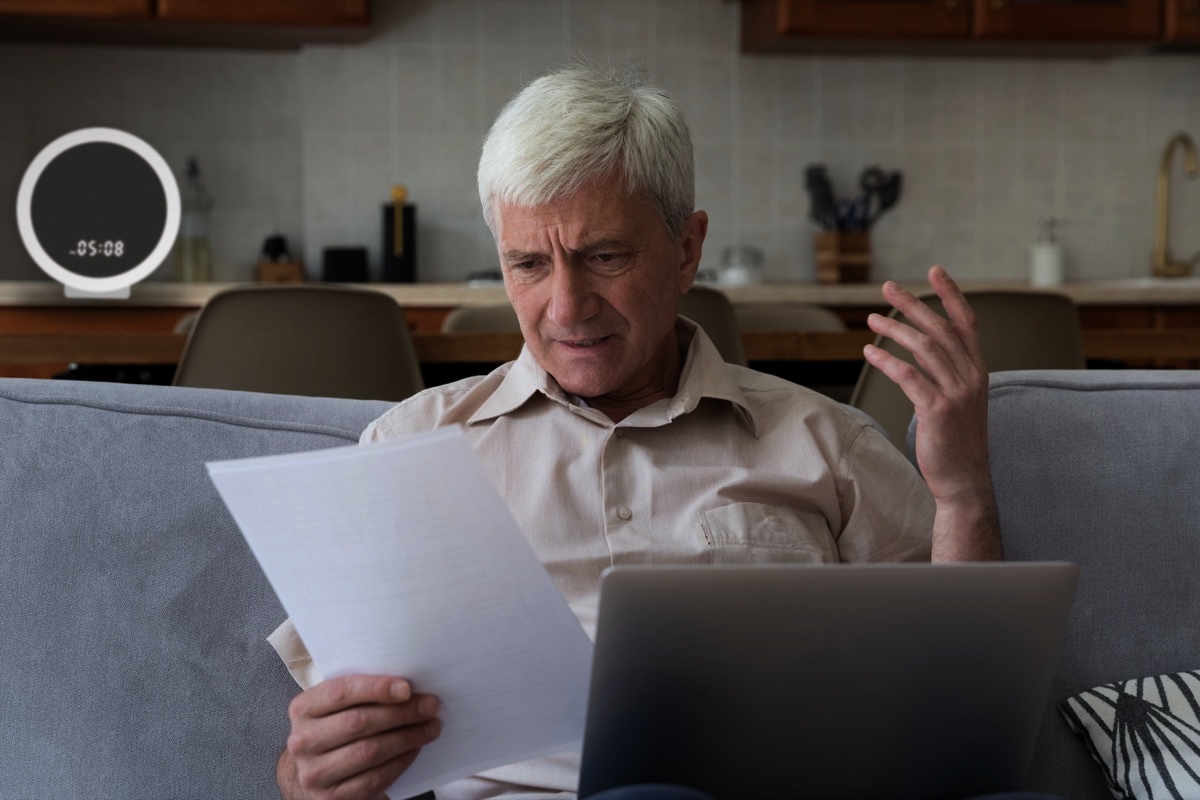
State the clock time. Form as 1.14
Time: 5.08
